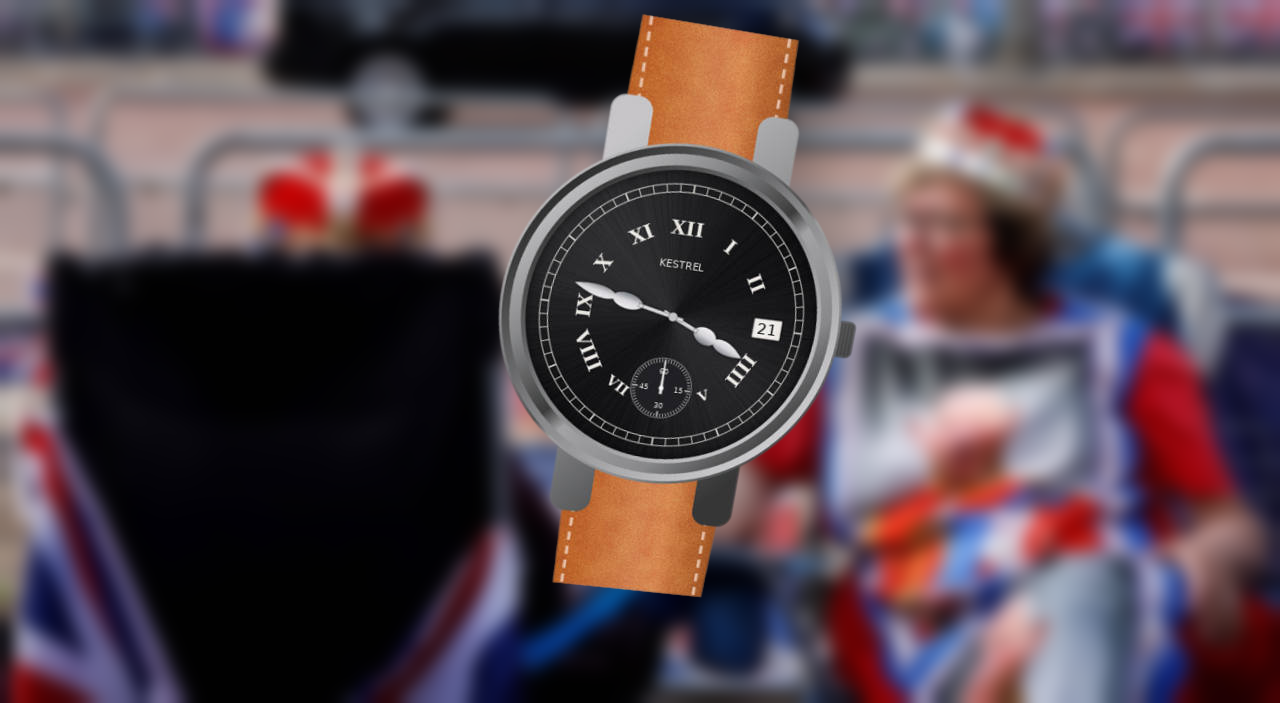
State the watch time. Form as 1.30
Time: 3.47
